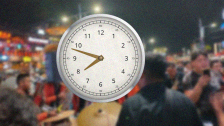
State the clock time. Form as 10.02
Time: 7.48
